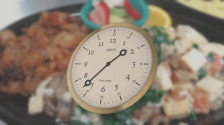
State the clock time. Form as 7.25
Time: 1.37
